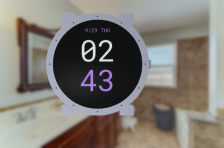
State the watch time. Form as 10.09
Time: 2.43
